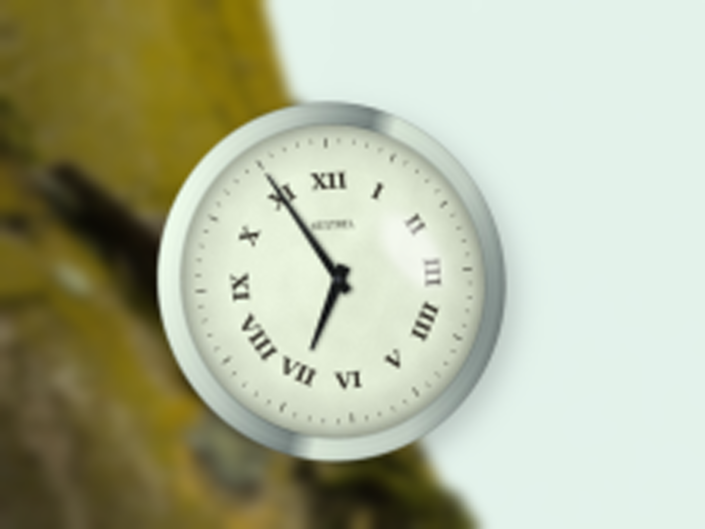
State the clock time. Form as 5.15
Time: 6.55
